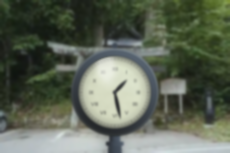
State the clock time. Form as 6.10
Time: 1.28
